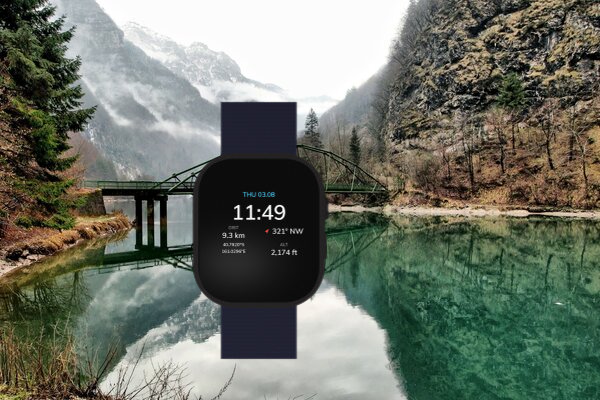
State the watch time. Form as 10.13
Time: 11.49
